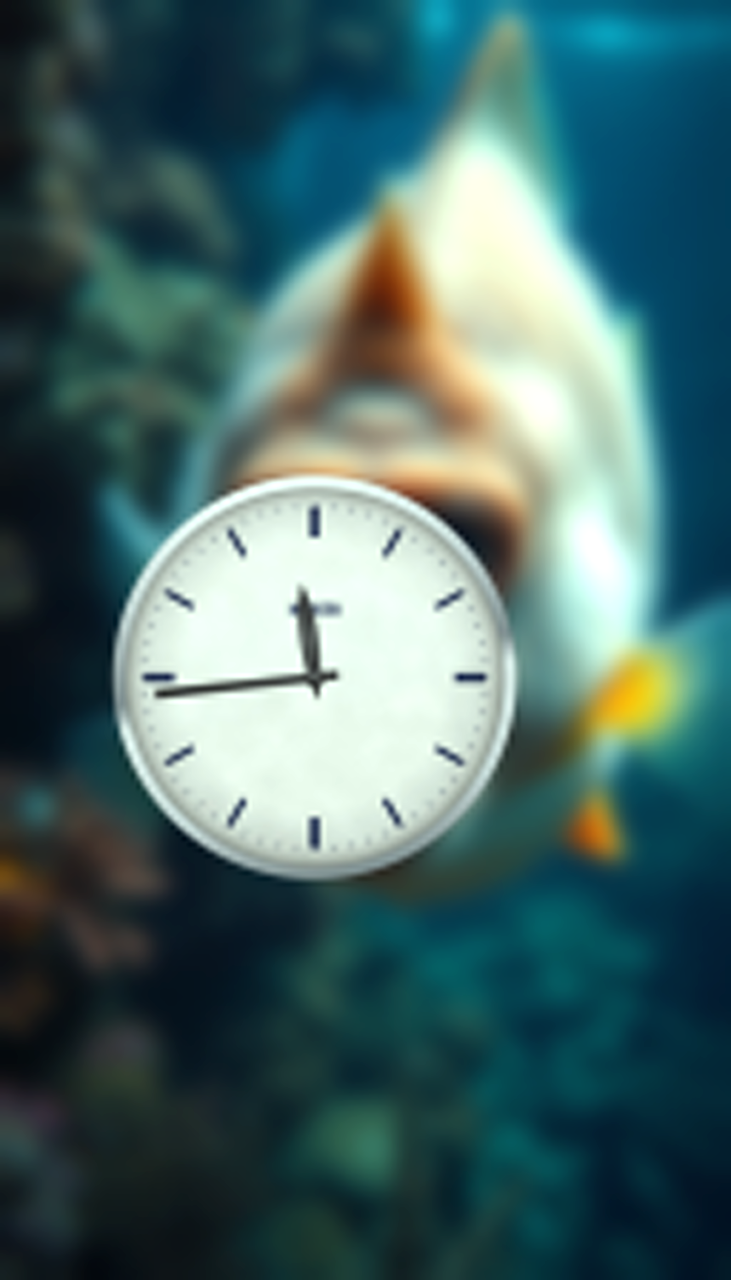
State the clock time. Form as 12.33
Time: 11.44
